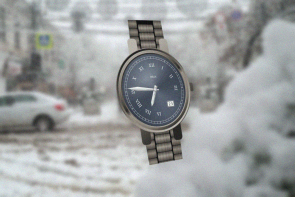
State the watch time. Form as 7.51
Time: 6.46
